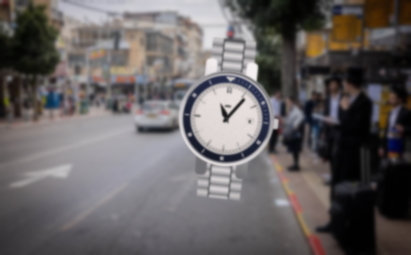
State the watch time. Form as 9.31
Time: 11.06
